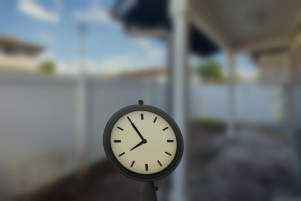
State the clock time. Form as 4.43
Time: 7.55
